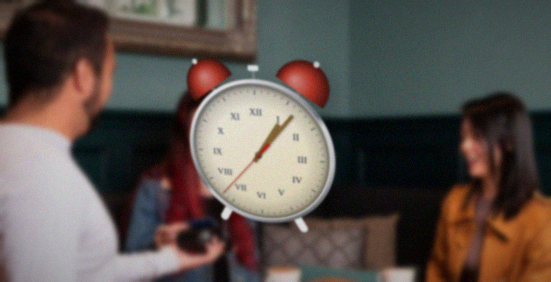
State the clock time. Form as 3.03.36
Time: 1.06.37
